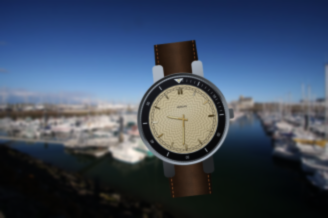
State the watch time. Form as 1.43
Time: 9.31
